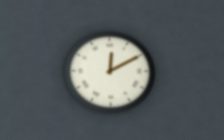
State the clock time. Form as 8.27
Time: 12.10
